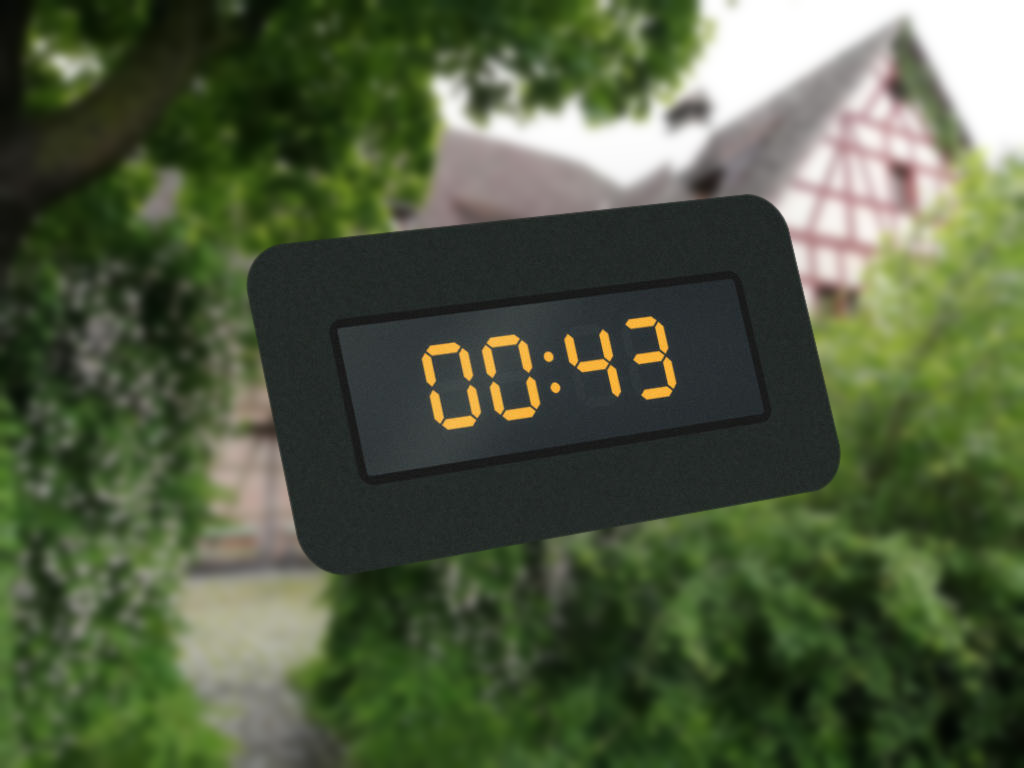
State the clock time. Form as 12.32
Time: 0.43
